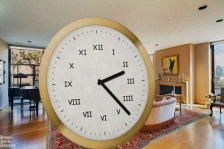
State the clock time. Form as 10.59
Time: 2.23
